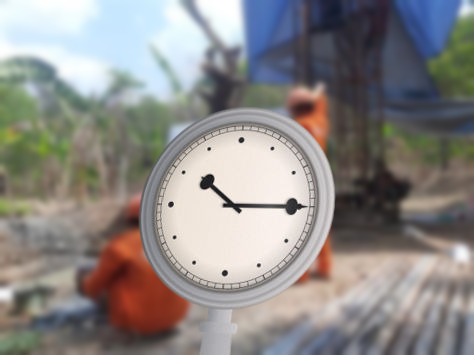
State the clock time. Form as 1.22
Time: 10.15
